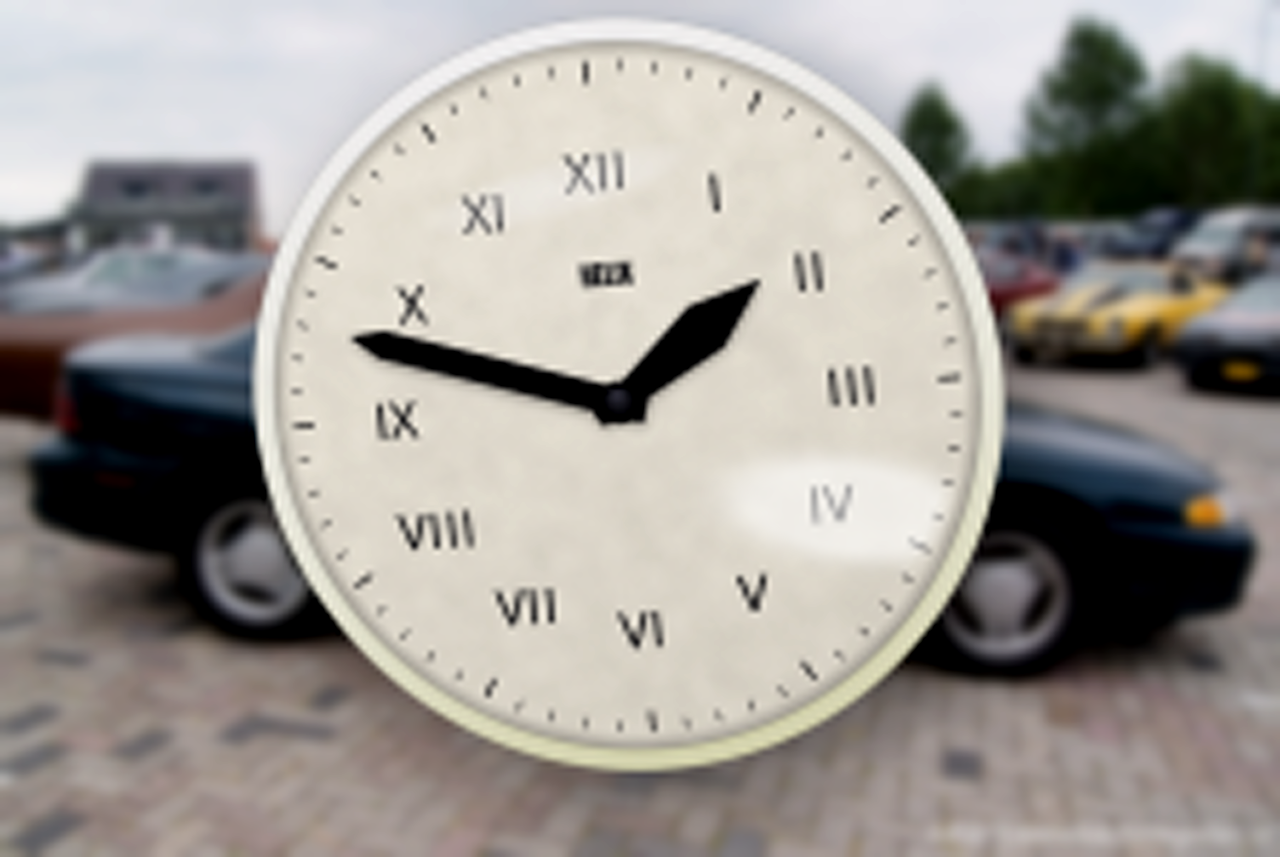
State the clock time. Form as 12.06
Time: 1.48
